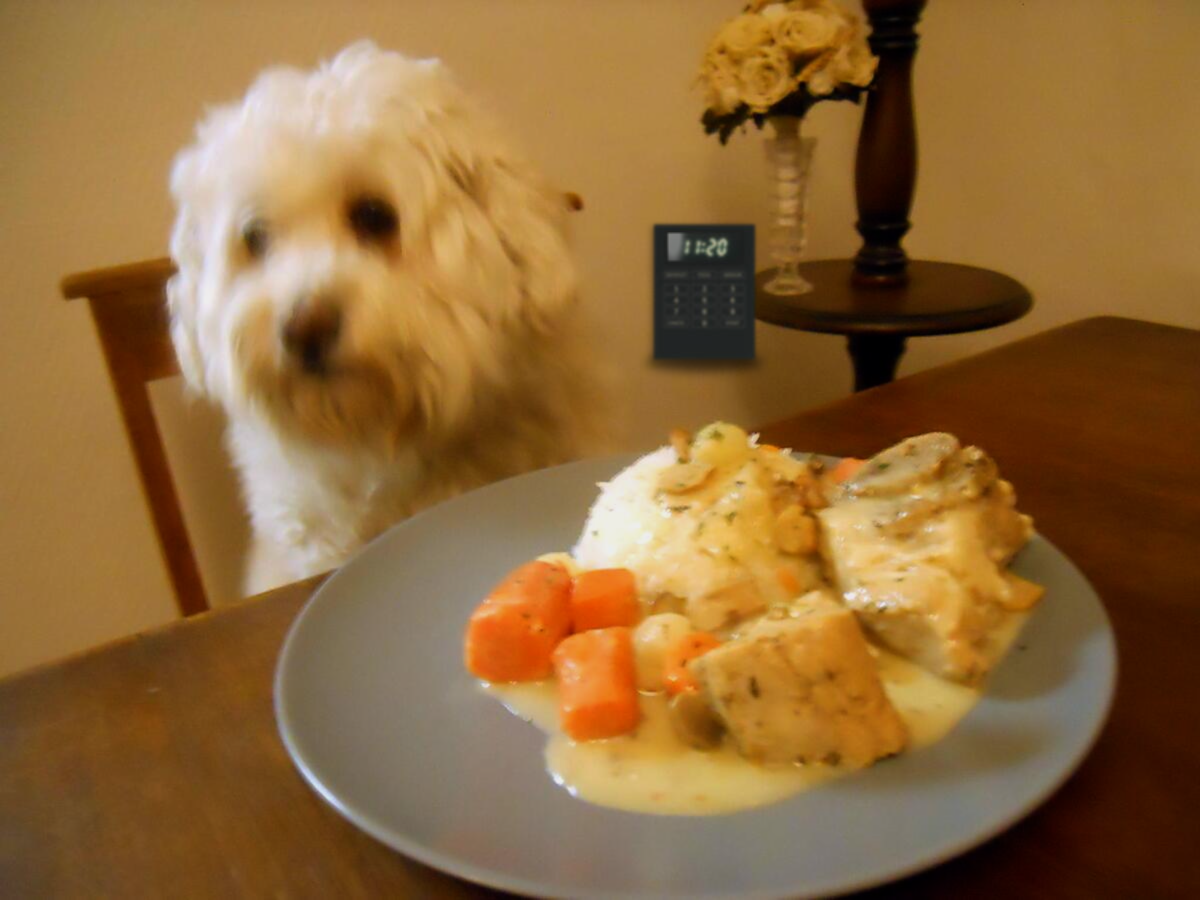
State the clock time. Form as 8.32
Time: 11.20
